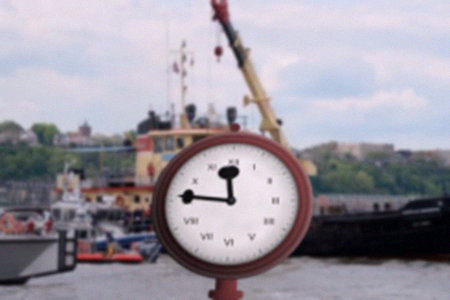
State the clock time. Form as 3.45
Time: 11.46
